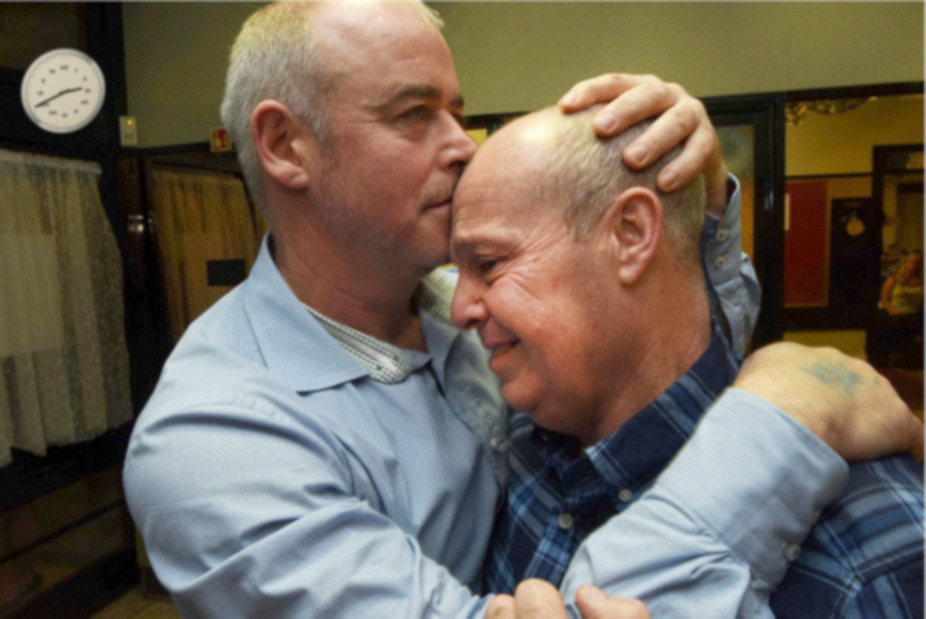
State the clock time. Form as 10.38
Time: 2.41
